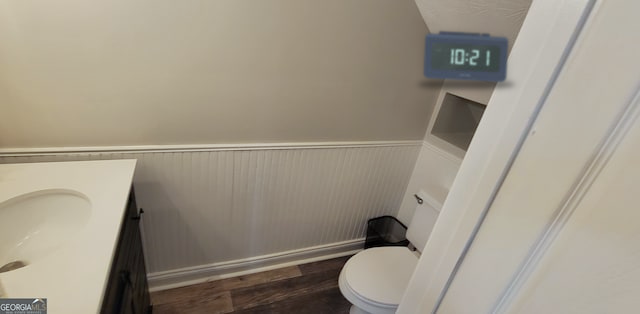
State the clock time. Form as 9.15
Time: 10.21
